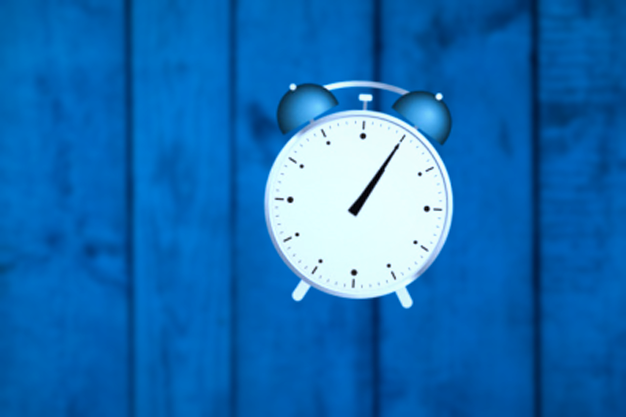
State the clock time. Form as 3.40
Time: 1.05
